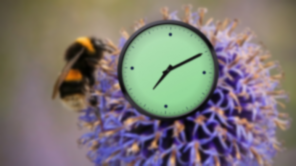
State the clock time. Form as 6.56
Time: 7.10
